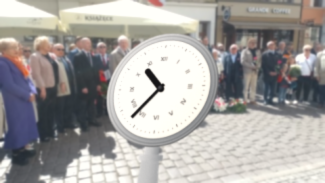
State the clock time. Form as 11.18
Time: 10.37
